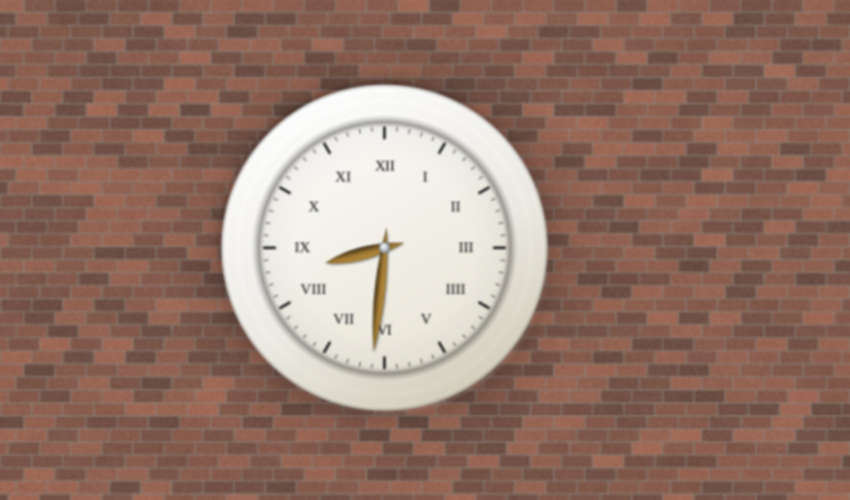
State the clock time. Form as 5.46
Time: 8.31
